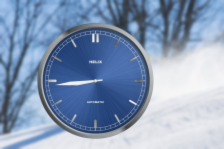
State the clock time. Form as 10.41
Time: 8.44
